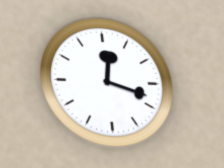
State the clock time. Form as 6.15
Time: 12.18
